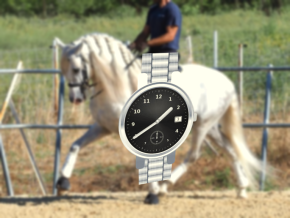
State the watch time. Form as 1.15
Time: 1.40
